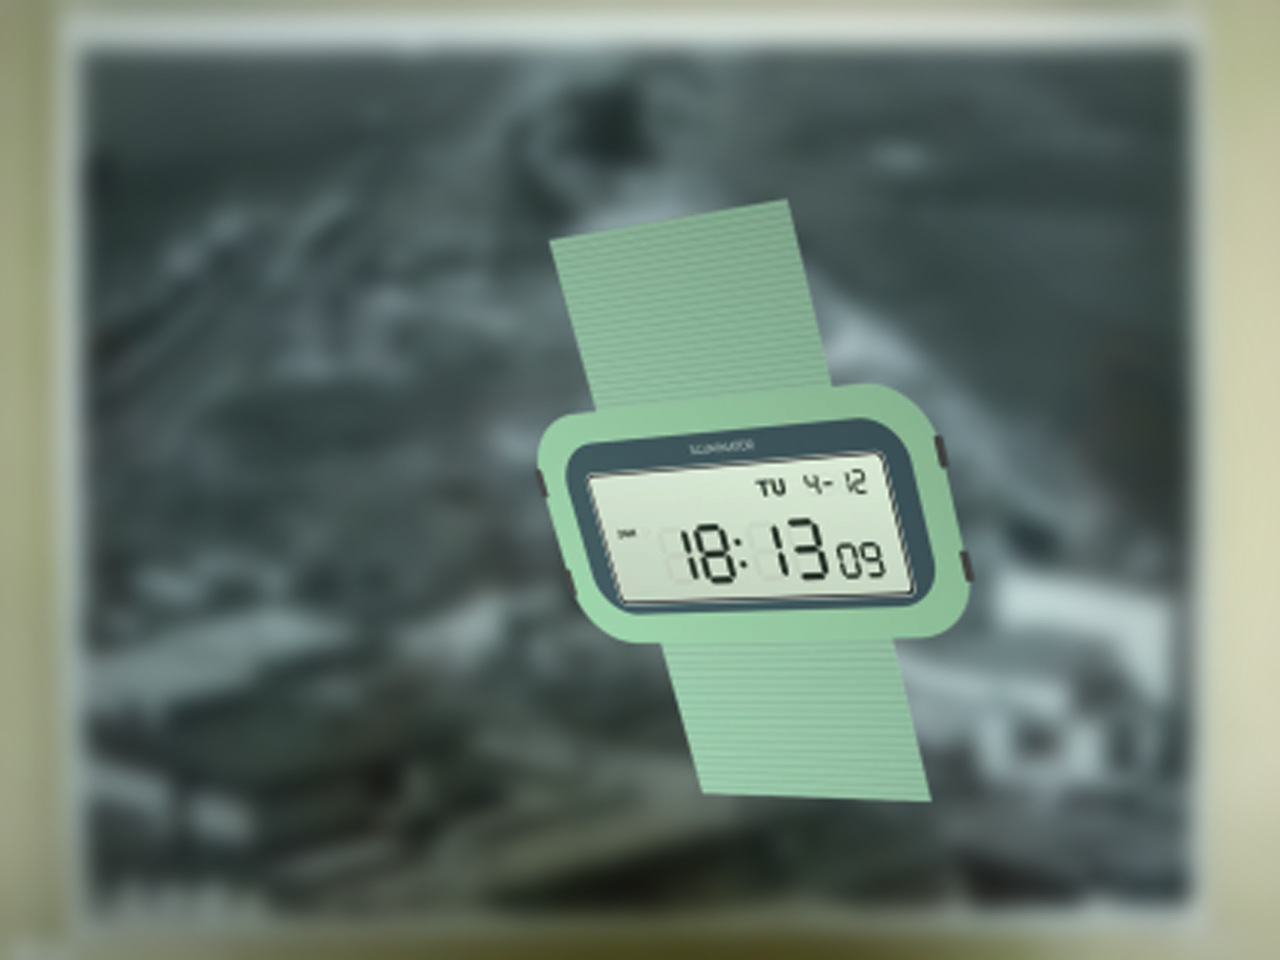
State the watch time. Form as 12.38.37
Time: 18.13.09
